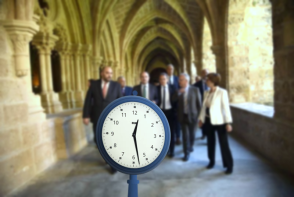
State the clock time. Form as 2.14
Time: 12.28
